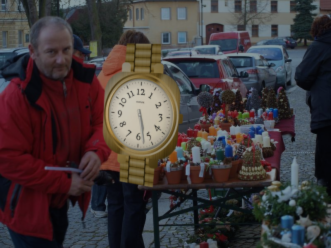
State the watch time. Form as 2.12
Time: 5.28
